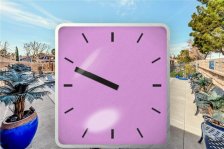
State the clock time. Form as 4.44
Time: 9.49
